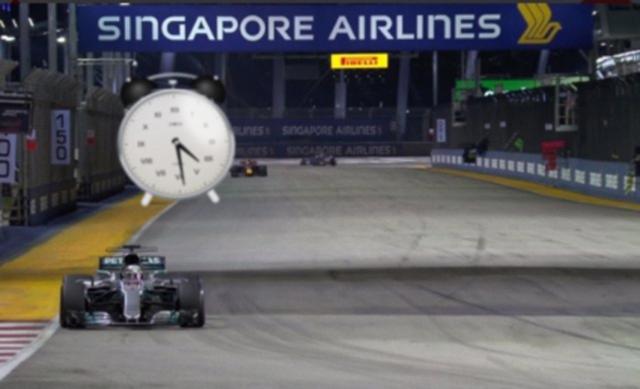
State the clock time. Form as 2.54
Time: 4.29
